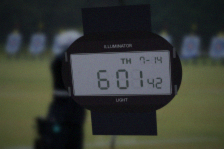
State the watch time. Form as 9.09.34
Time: 6.01.42
